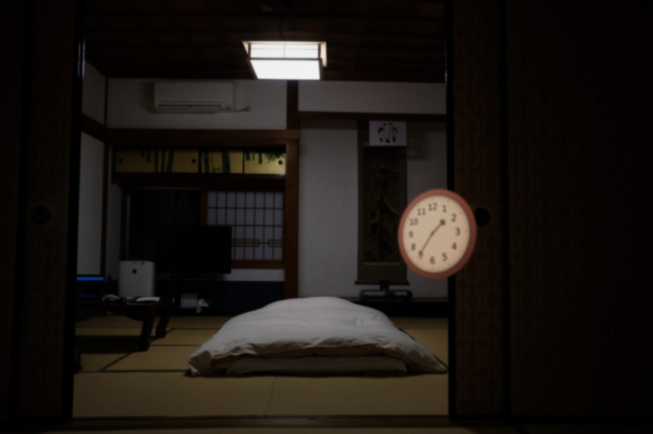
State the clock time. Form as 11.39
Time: 1.36
